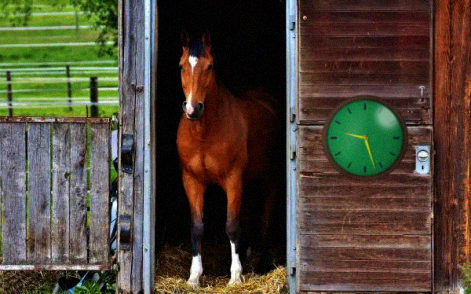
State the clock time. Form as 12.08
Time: 9.27
